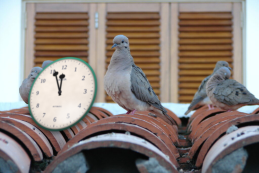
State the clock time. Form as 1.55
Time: 11.56
